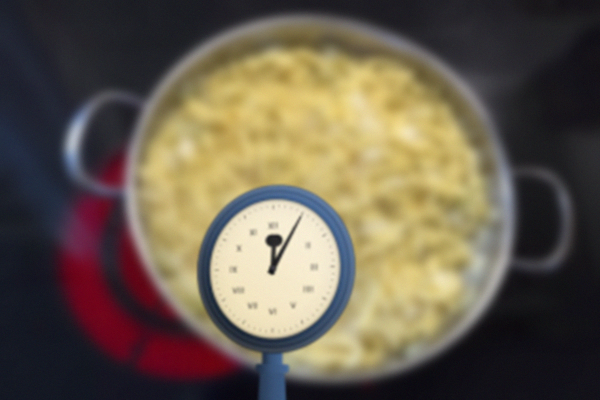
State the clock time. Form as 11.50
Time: 12.05
